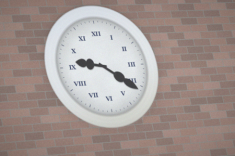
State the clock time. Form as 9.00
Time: 9.21
